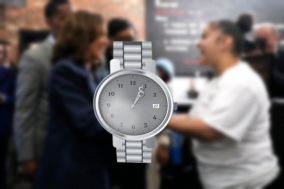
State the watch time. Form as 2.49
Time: 1.04
